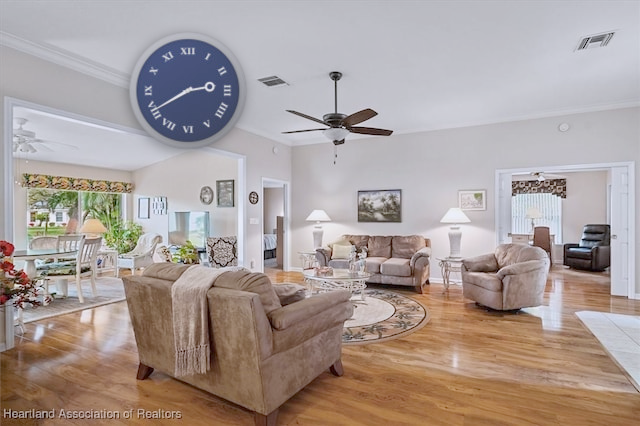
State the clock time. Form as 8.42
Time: 2.40
